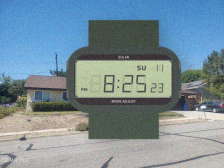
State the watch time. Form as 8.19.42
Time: 8.25.23
